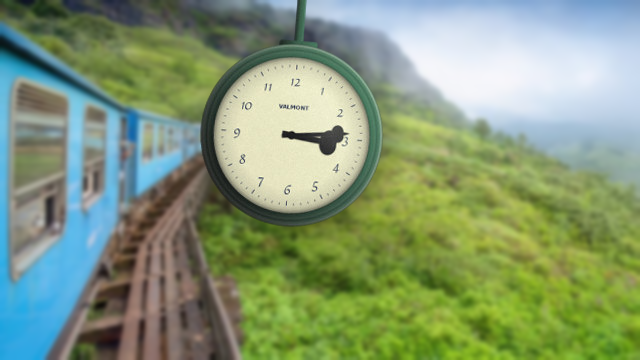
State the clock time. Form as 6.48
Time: 3.14
